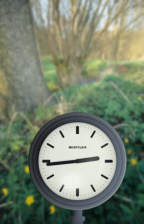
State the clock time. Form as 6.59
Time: 2.44
